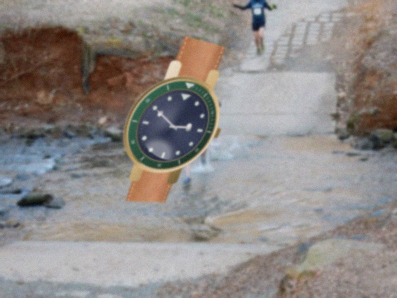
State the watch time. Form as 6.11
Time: 2.50
